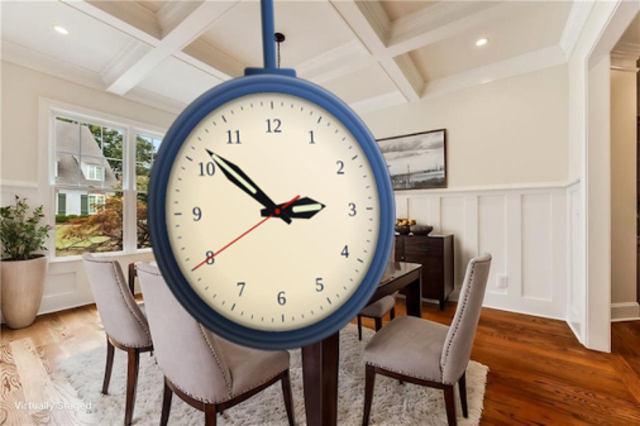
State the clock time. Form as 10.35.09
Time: 2.51.40
